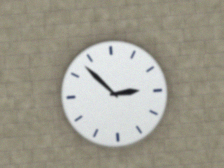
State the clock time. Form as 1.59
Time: 2.53
